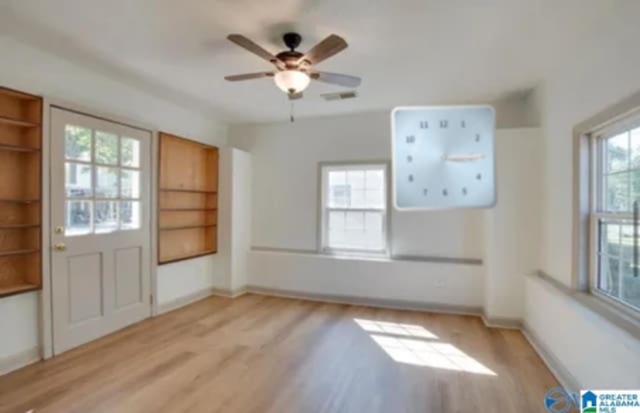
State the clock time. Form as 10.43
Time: 3.15
